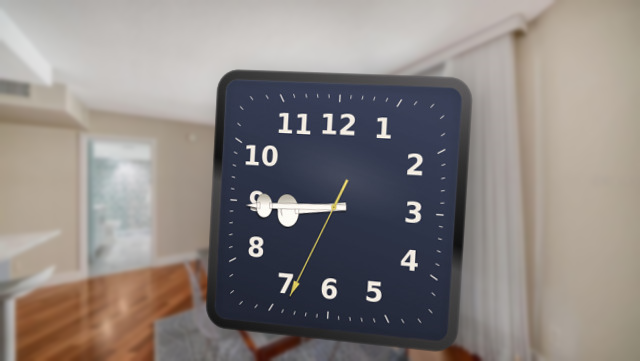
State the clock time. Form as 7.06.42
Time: 8.44.34
